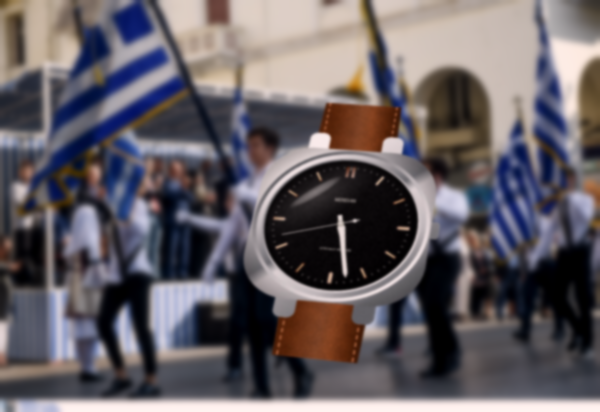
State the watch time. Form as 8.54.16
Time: 5.27.42
